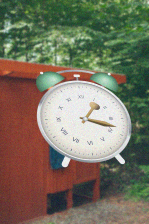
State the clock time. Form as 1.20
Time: 1.18
